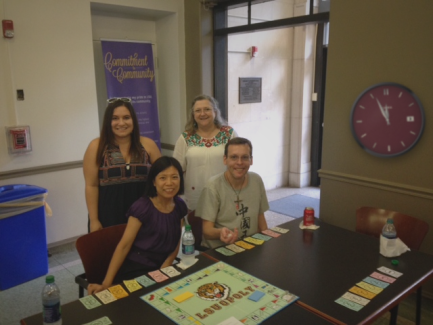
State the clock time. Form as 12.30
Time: 11.56
